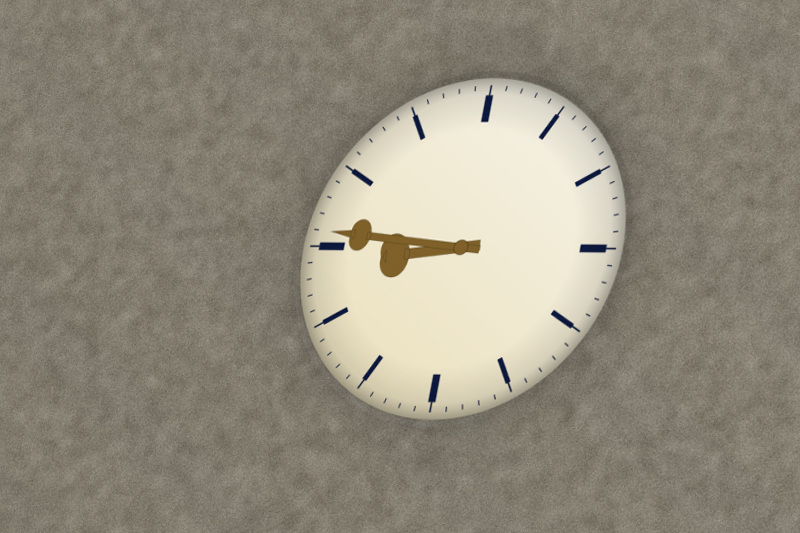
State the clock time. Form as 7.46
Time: 8.46
